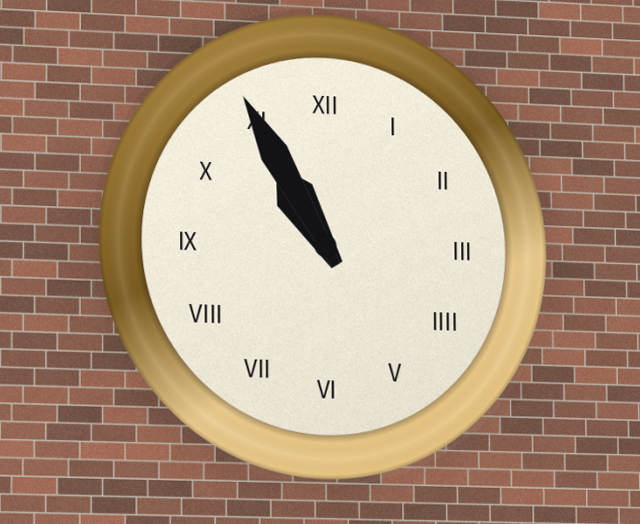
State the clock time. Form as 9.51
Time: 10.55
